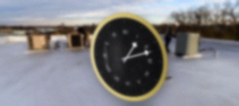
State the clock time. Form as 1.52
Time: 1.12
